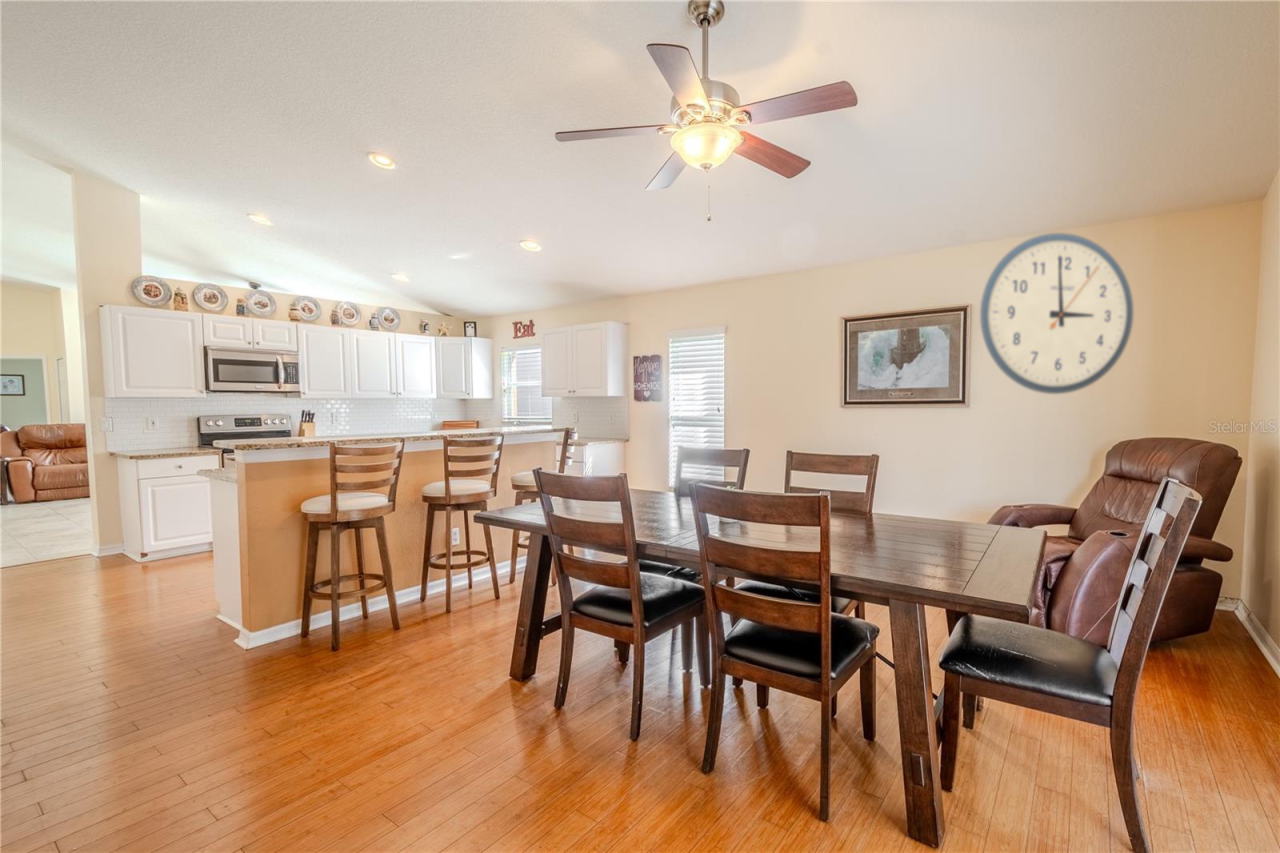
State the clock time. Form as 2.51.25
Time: 2.59.06
